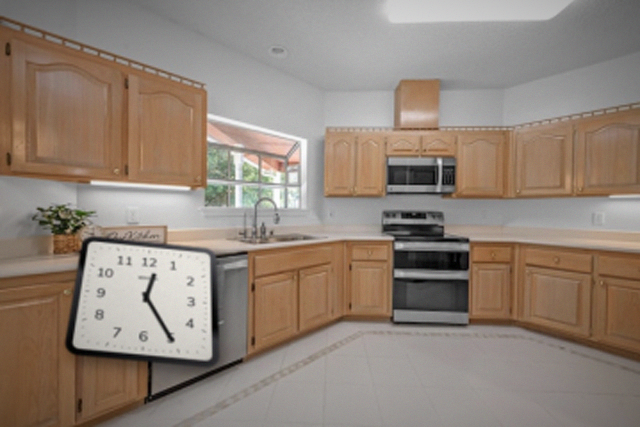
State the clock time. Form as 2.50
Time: 12.25
